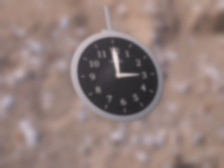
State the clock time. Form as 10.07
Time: 3.00
